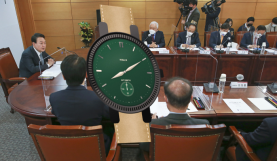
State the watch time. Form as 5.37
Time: 8.10
